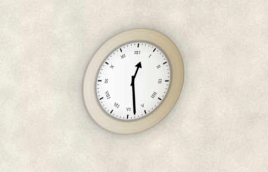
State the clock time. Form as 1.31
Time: 12.28
